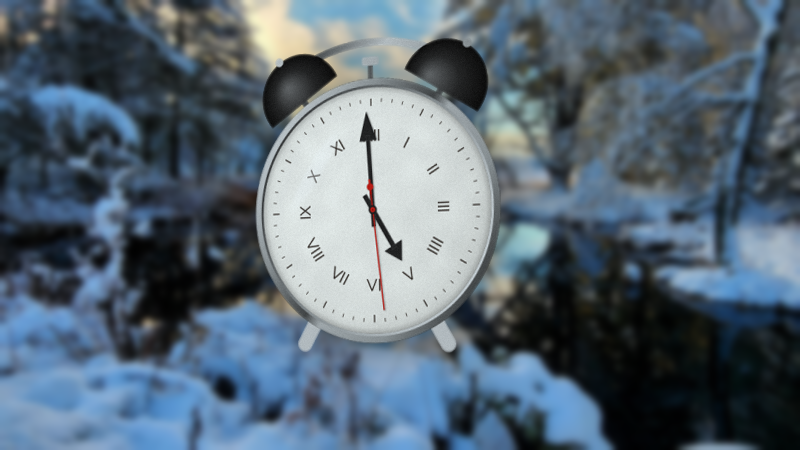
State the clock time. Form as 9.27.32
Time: 4.59.29
